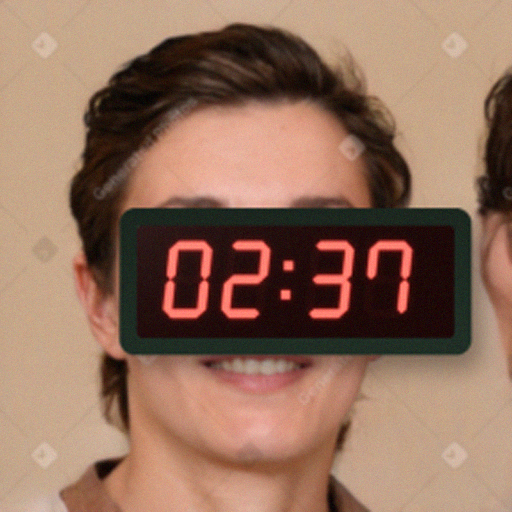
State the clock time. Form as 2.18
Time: 2.37
